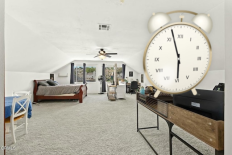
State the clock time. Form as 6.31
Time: 5.57
